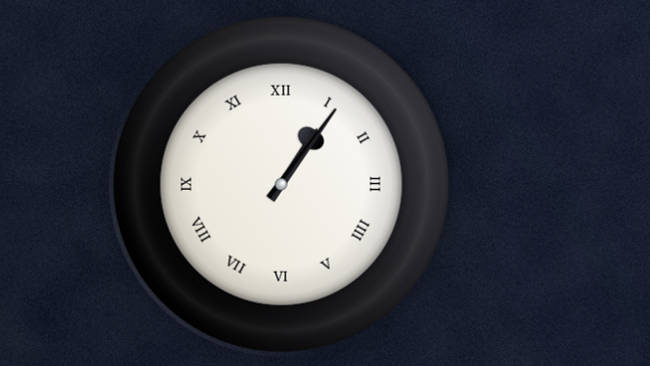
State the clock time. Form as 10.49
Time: 1.06
